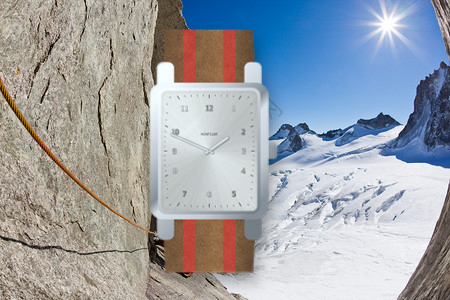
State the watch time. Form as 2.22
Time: 1.49
